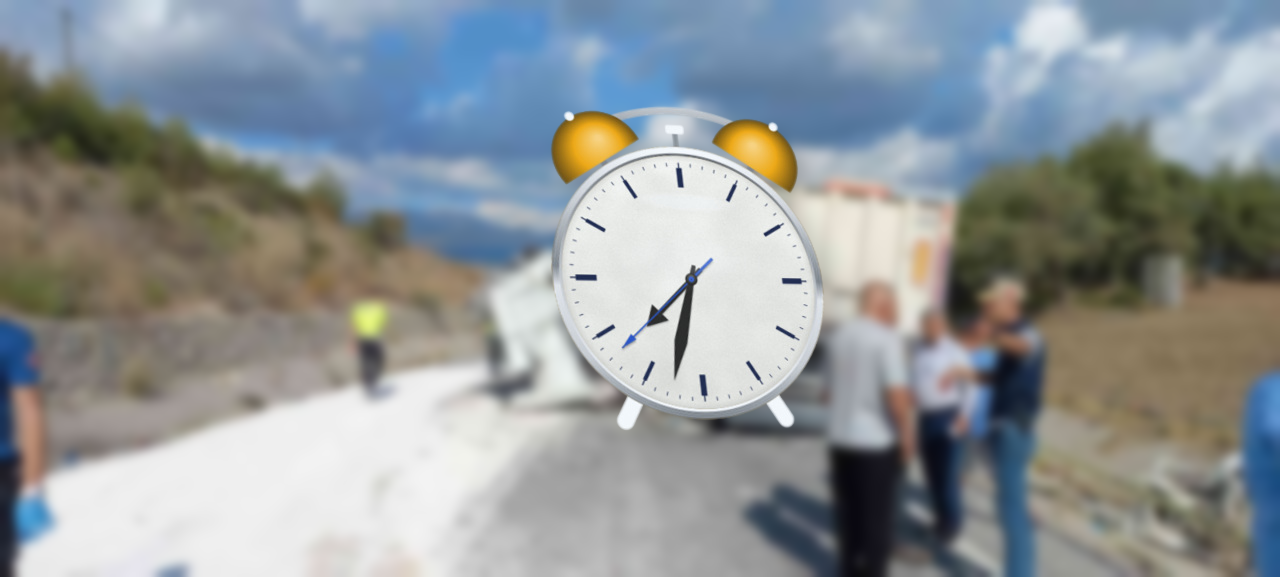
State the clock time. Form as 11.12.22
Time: 7.32.38
